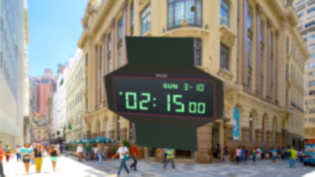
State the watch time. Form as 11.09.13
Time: 2.15.00
